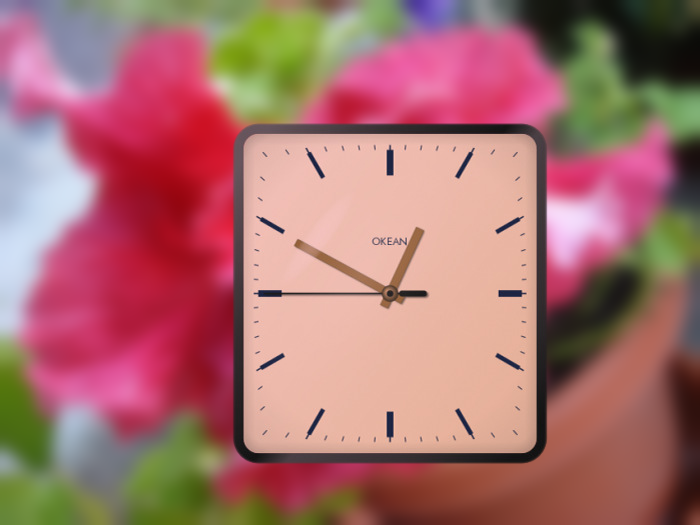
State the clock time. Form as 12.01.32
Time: 12.49.45
